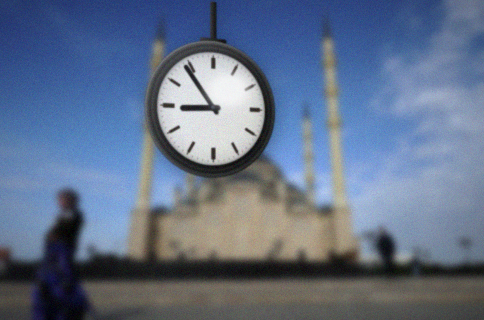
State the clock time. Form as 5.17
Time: 8.54
